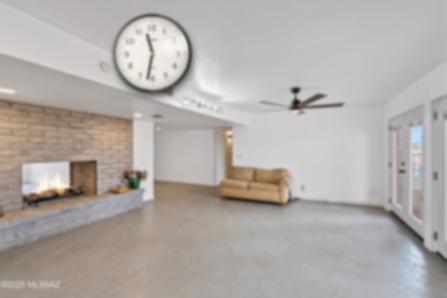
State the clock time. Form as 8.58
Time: 11.32
